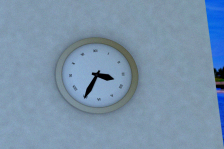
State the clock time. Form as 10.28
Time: 3.35
